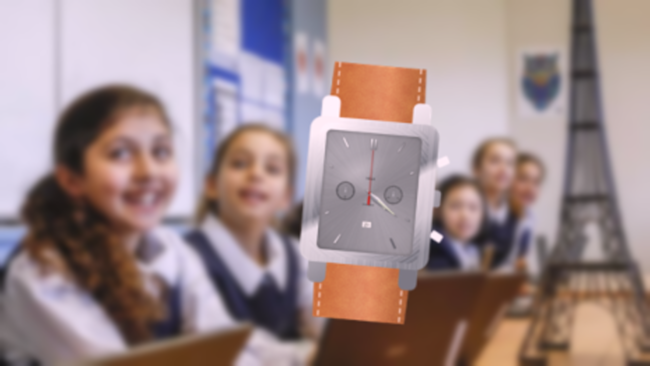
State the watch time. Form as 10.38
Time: 4.21
